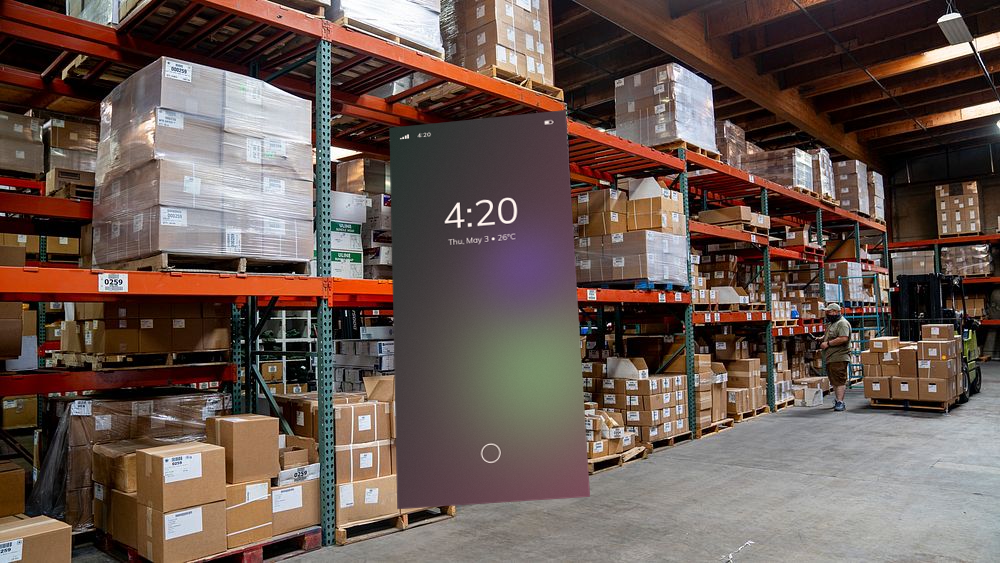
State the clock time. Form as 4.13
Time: 4.20
